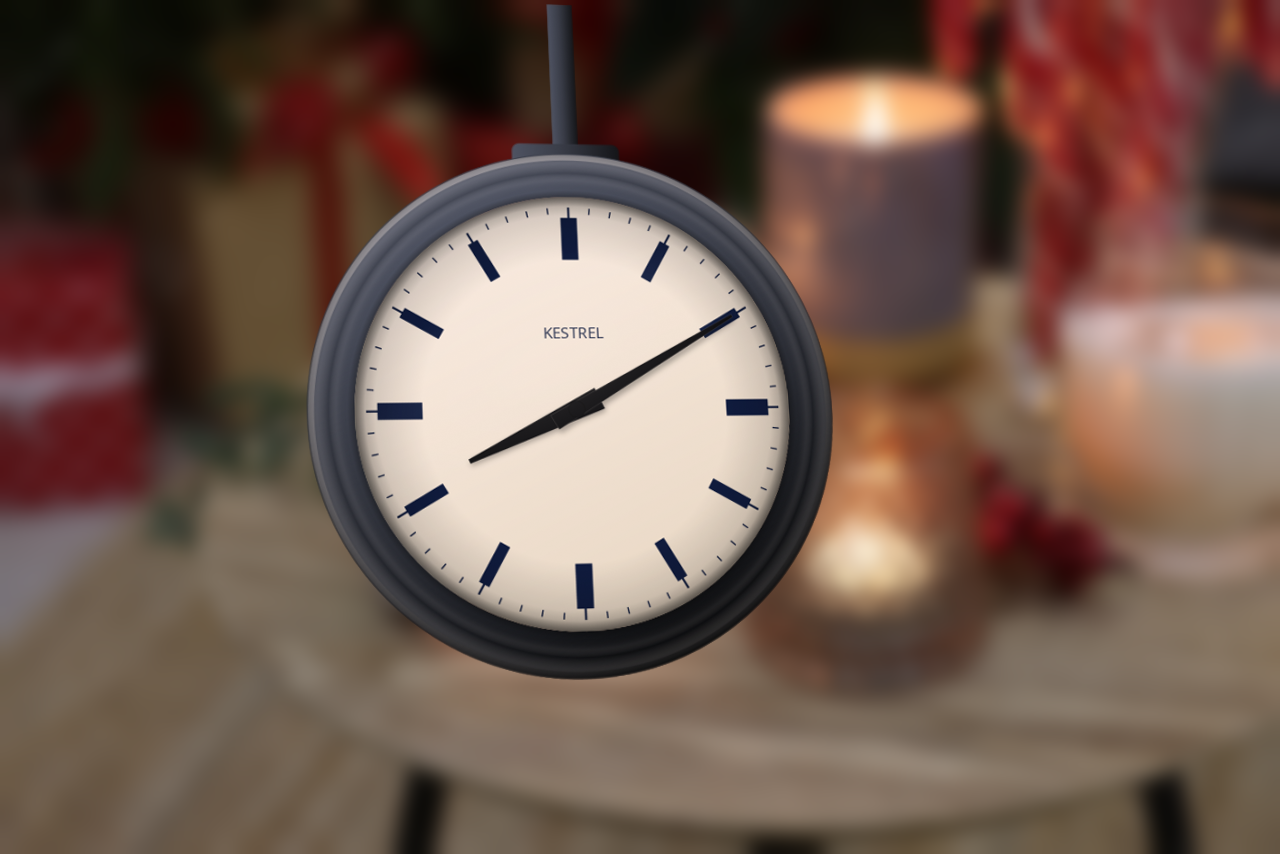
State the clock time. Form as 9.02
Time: 8.10
